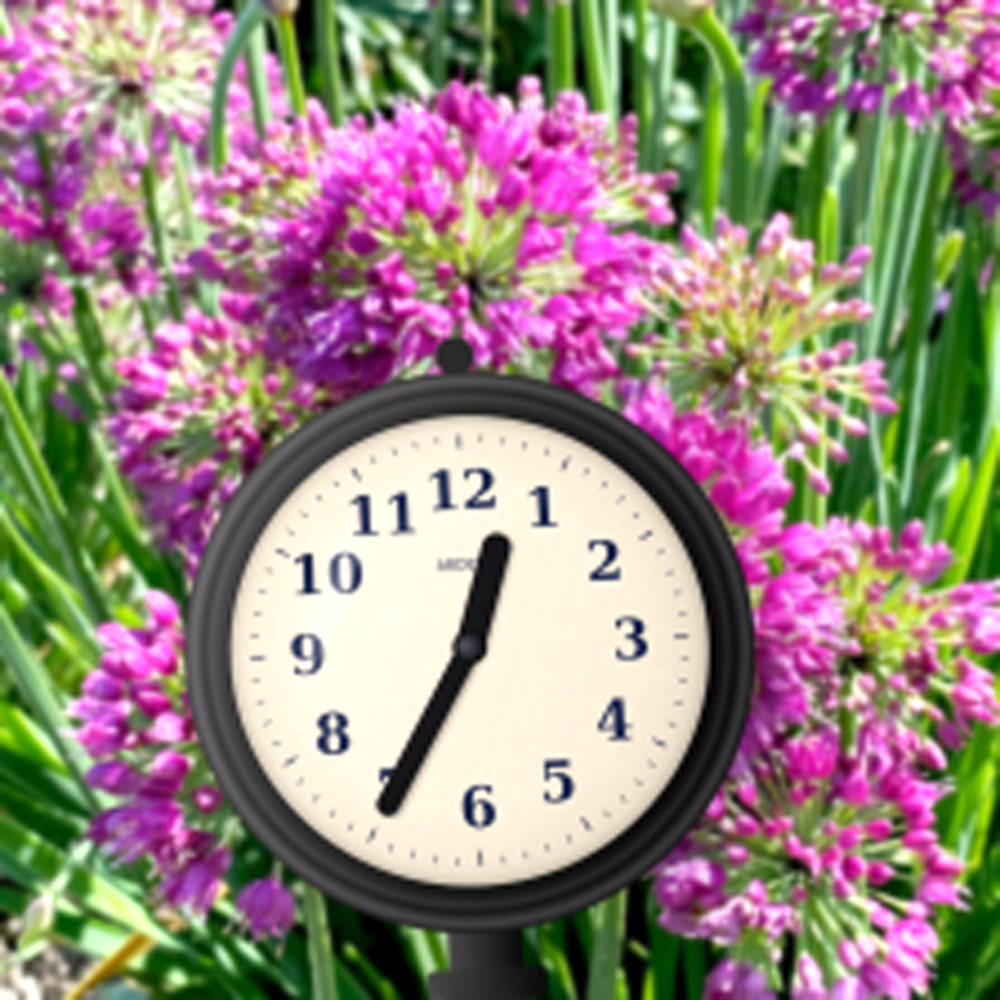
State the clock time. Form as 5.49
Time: 12.35
